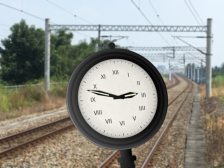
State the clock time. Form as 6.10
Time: 2.48
